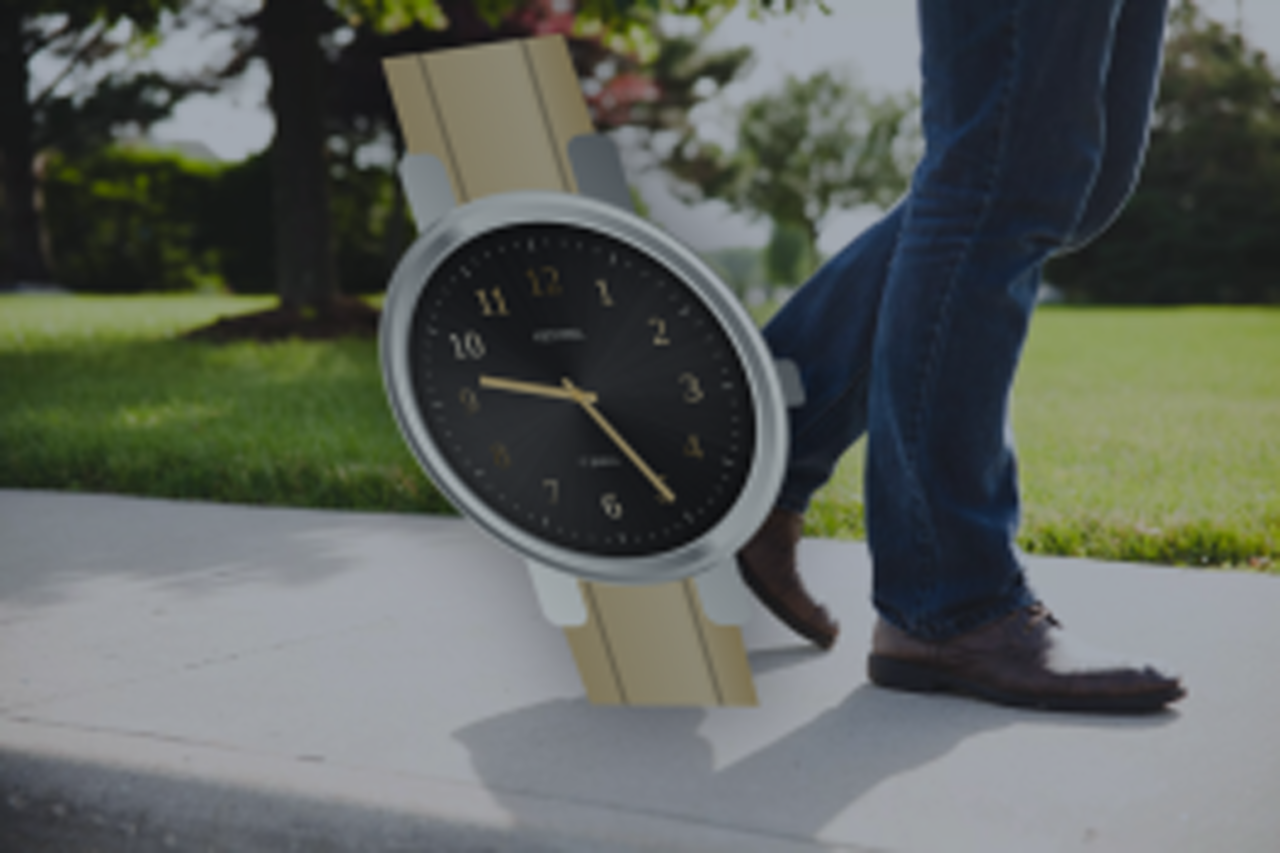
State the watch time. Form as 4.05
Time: 9.25
